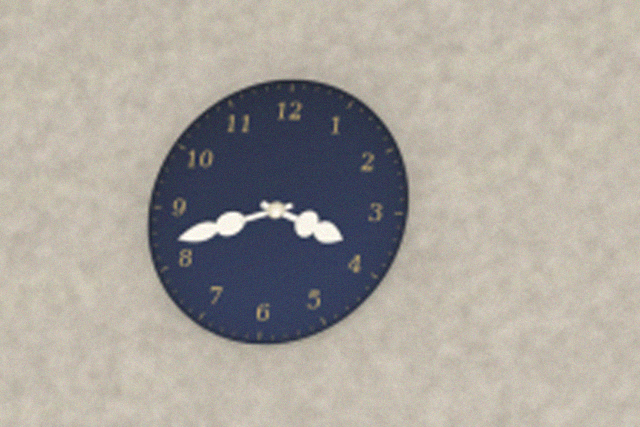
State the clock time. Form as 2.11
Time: 3.42
